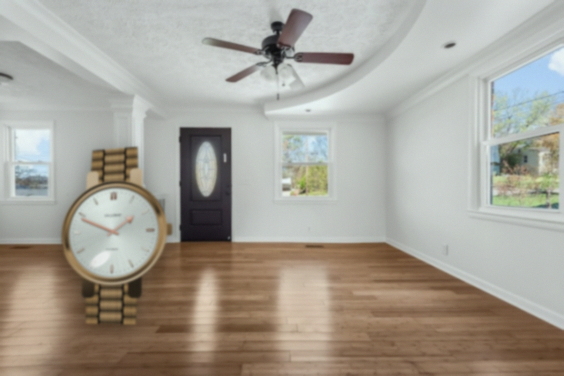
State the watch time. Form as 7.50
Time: 1.49
